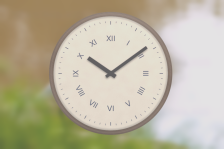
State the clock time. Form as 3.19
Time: 10.09
